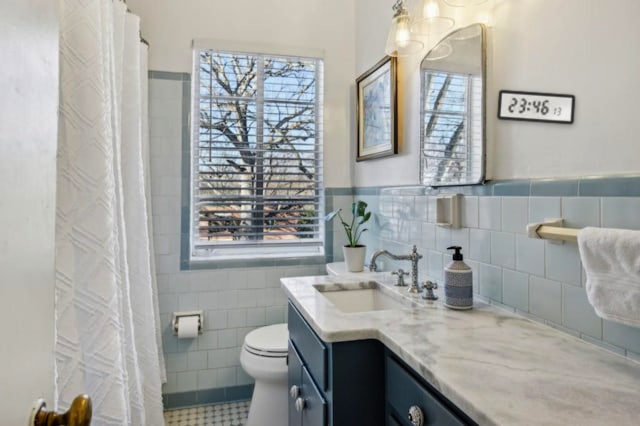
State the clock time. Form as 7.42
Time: 23.46
